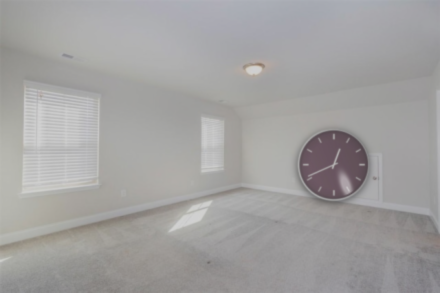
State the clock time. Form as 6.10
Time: 12.41
